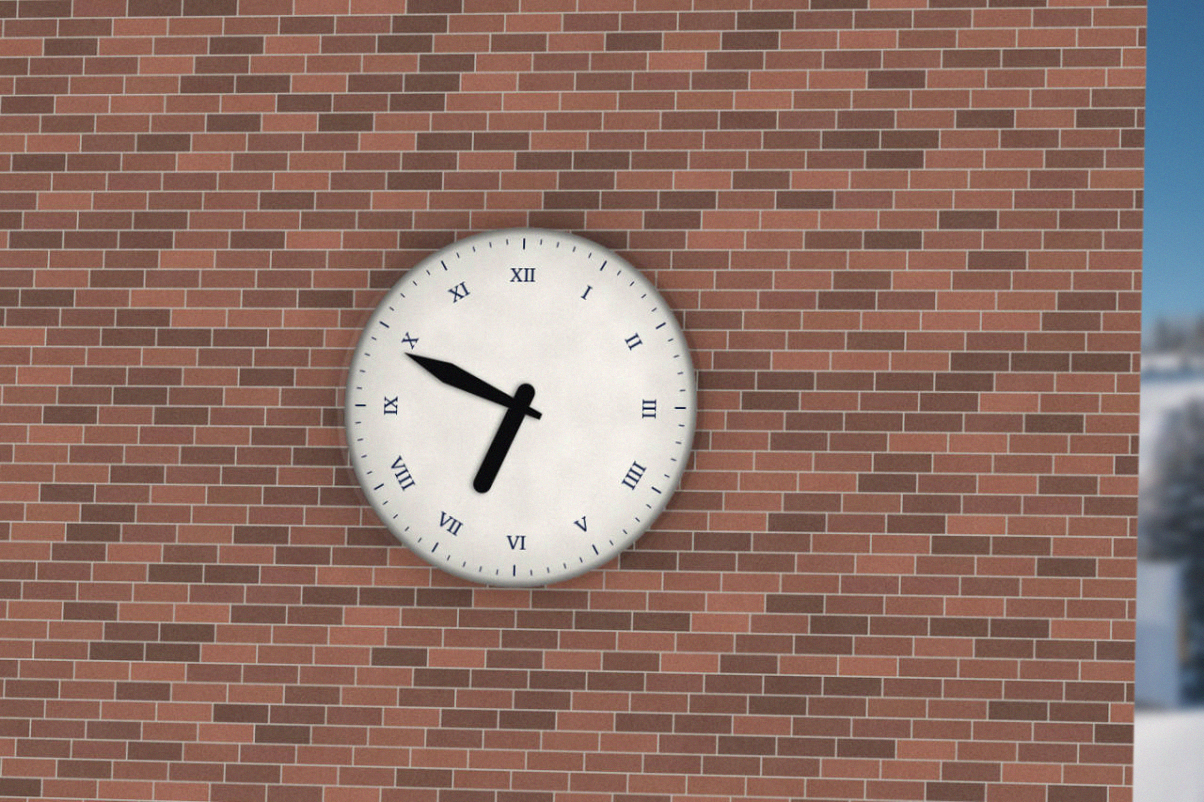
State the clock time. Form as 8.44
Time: 6.49
